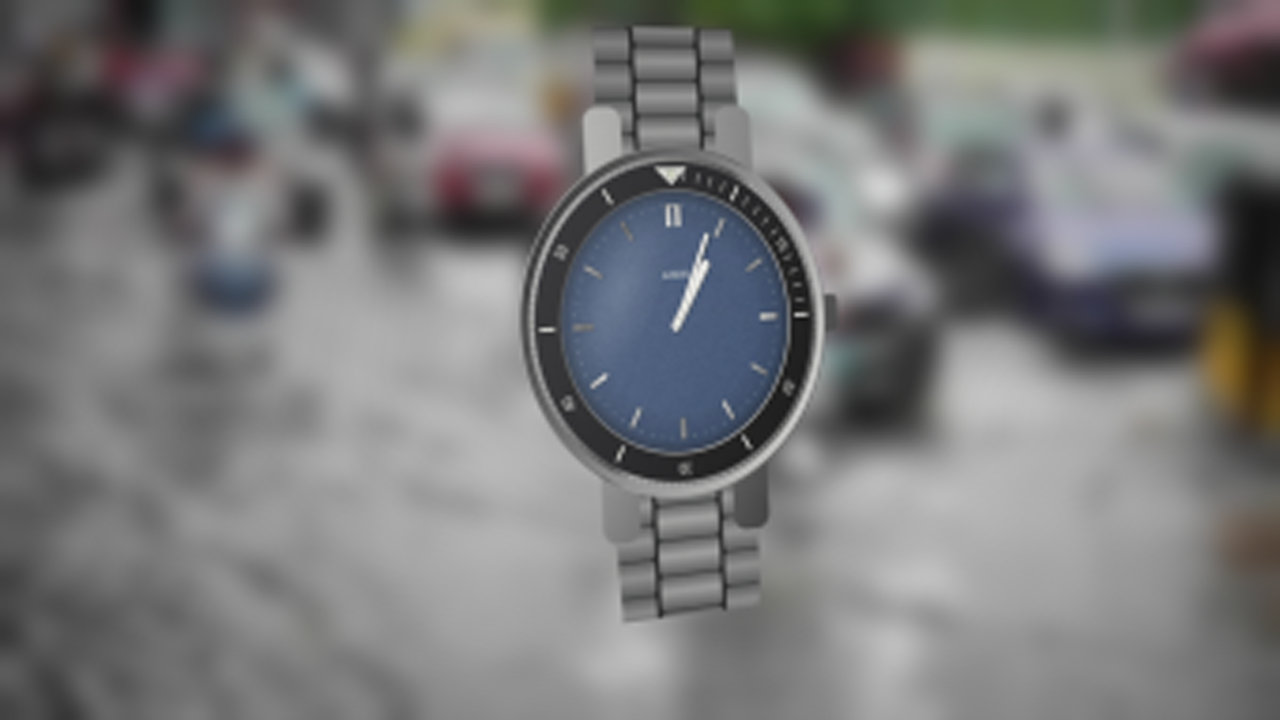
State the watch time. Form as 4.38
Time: 1.04
